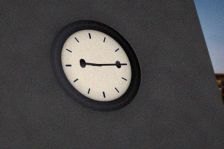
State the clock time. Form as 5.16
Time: 9.15
